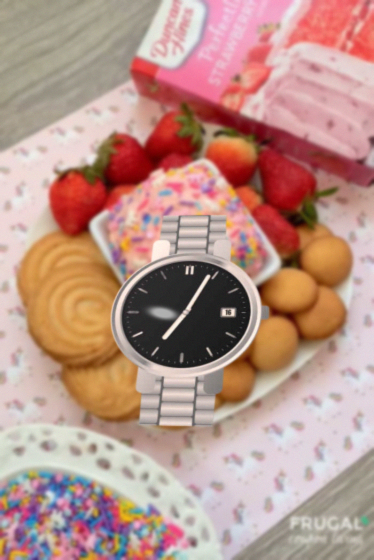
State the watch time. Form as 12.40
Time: 7.04
